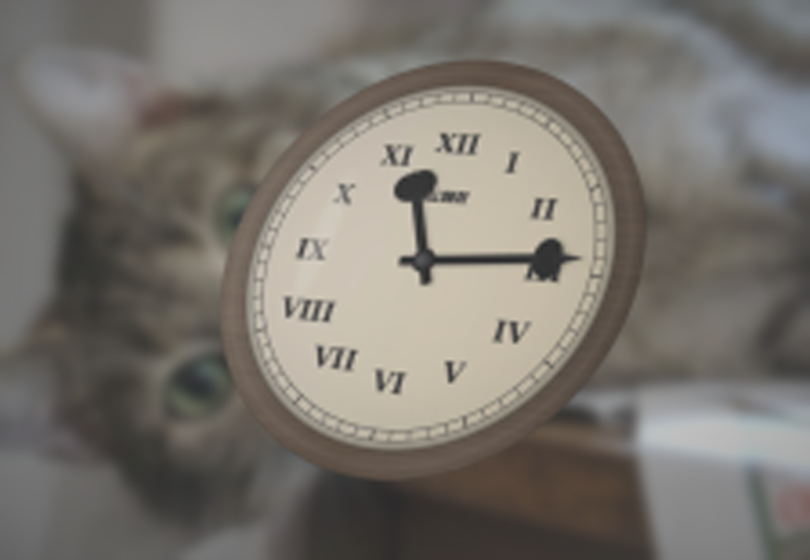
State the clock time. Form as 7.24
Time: 11.14
